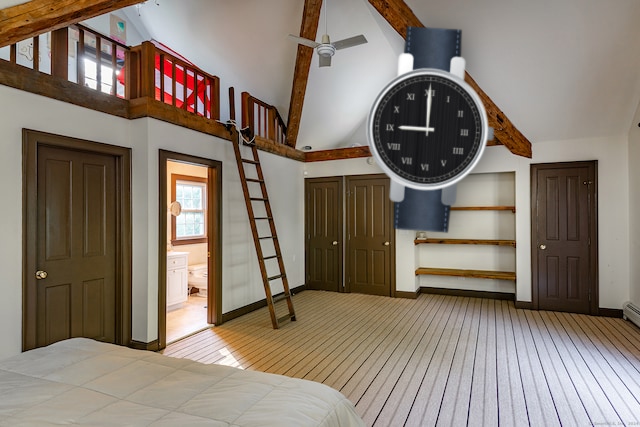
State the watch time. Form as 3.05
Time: 9.00
